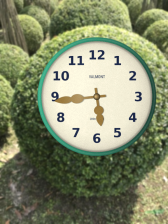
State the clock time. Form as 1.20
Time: 5.44
